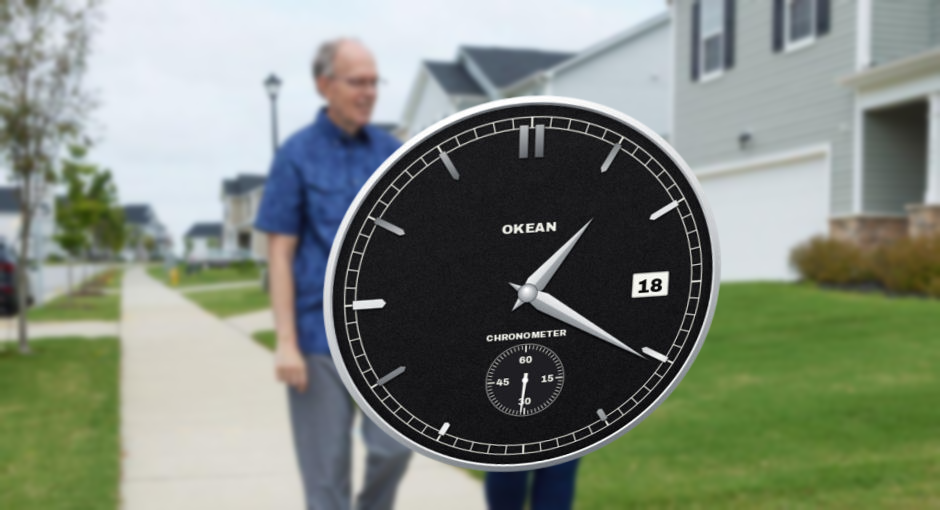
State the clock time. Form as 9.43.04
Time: 1.20.31
